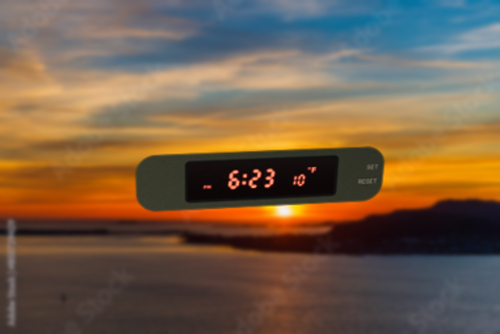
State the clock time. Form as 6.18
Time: 6.23
